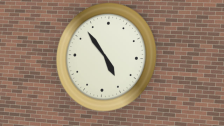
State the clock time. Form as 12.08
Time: 4.53
